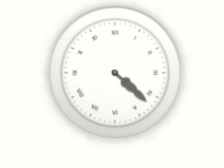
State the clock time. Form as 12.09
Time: 4.22
